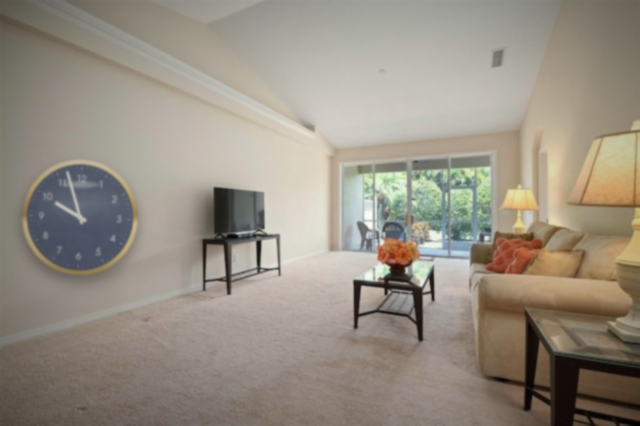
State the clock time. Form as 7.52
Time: 9.57
